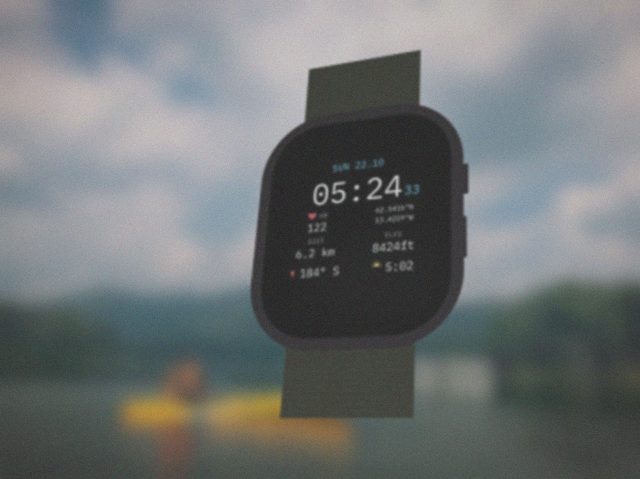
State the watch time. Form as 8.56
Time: 5.24
